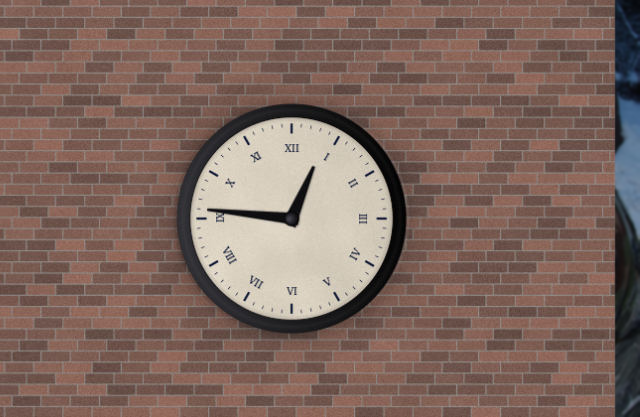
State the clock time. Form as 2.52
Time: 12.46
